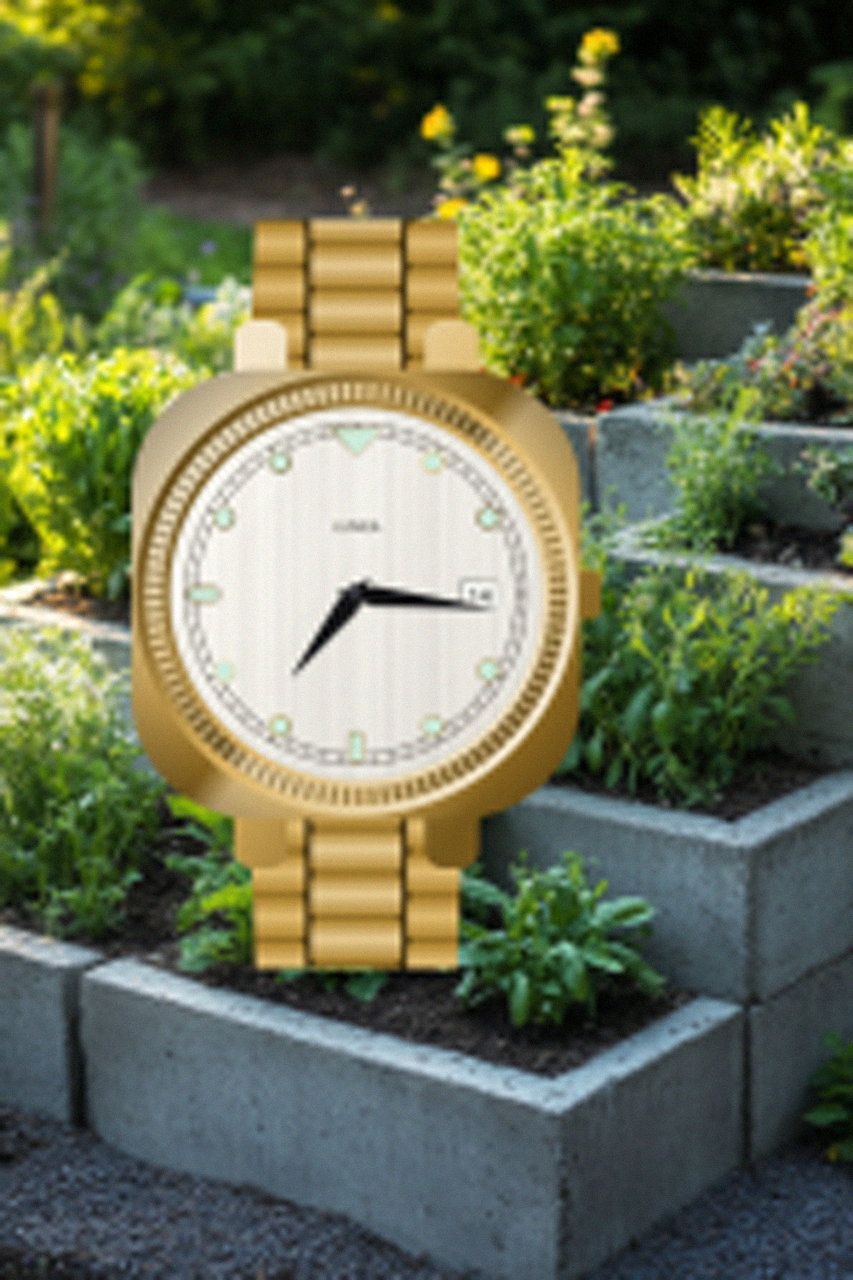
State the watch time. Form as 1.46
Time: 7.16
